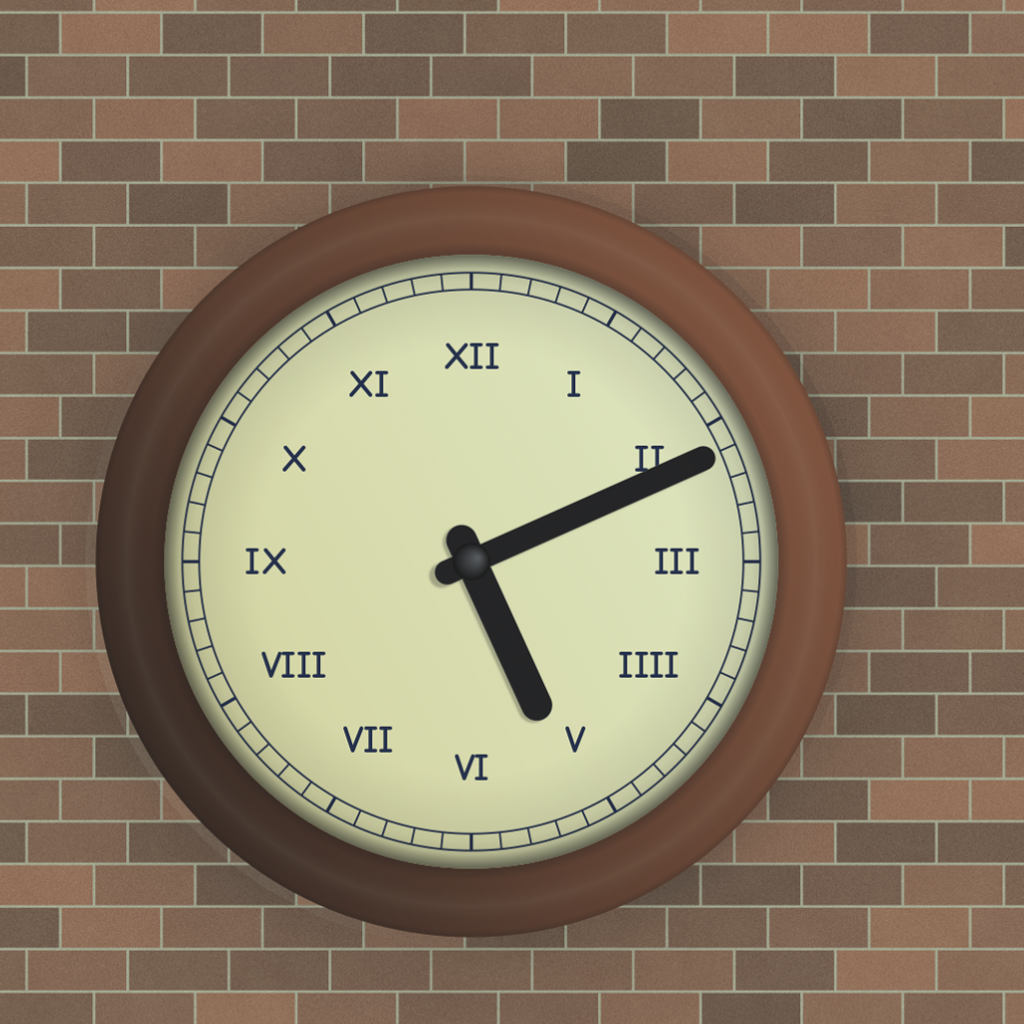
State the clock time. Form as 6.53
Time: 5.11
